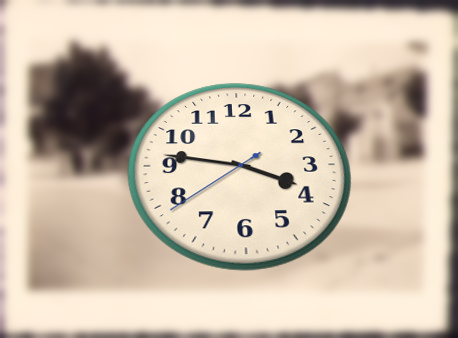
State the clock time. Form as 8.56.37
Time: 3.46.39
